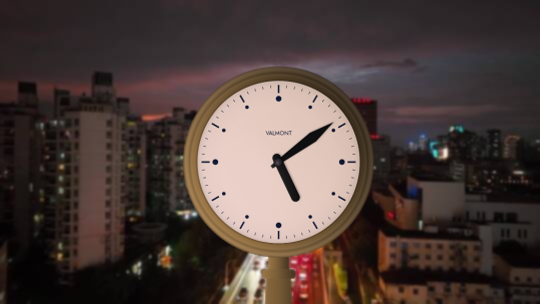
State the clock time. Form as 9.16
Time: 5.09
